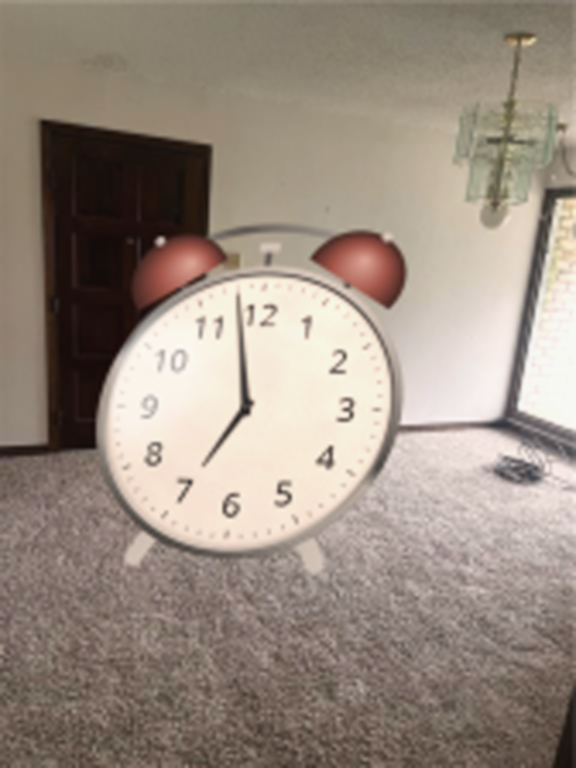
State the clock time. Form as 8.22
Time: 6.58
